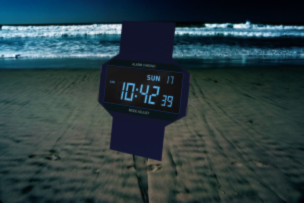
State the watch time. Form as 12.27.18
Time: 10.42.39
